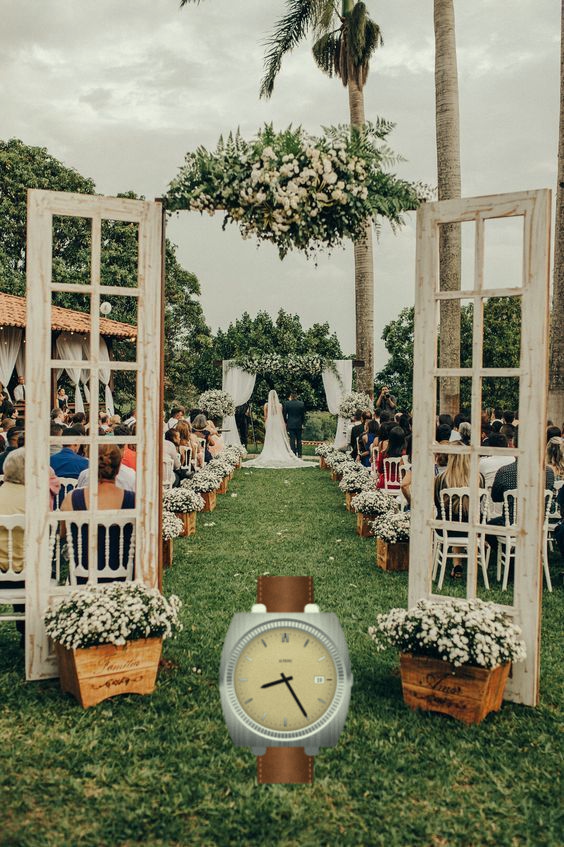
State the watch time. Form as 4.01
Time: 8.25
